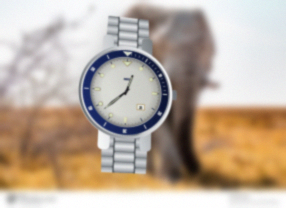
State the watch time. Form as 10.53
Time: 12.38
